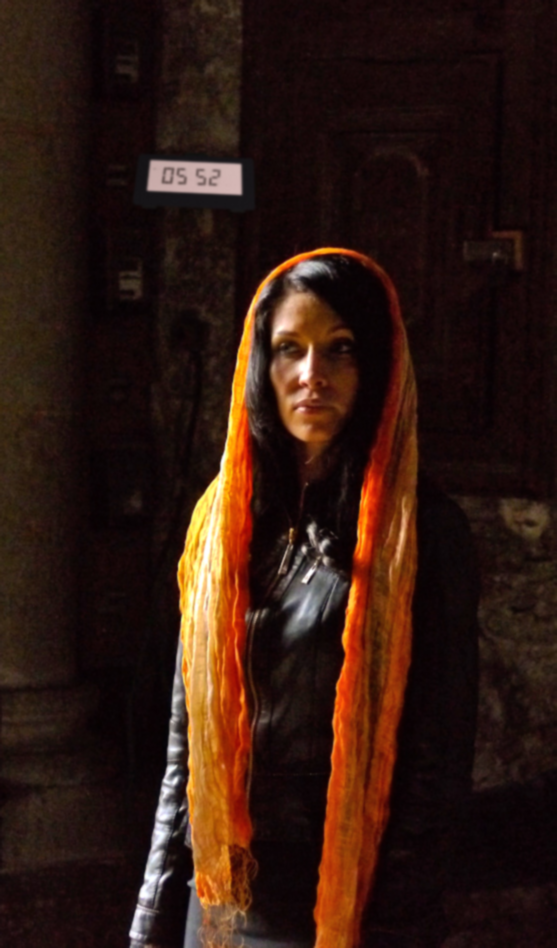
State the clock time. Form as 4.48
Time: 5.52
